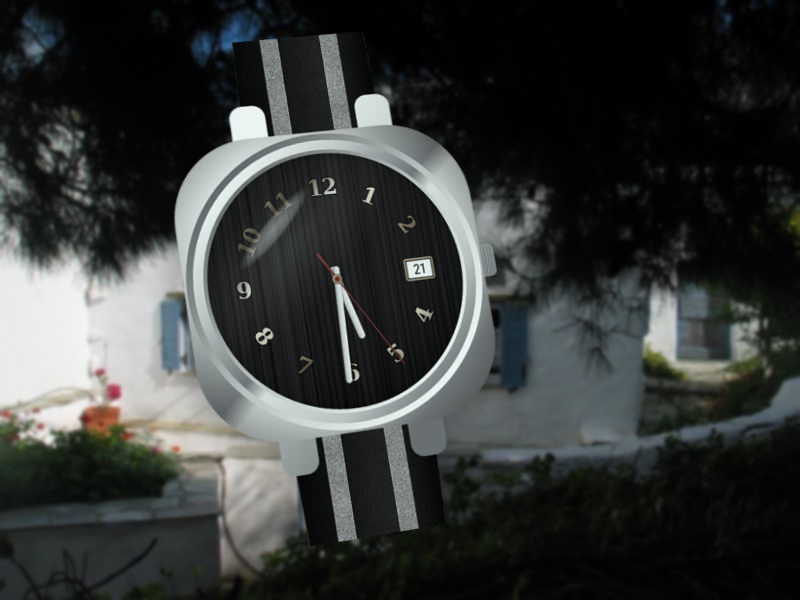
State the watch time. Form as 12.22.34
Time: 5.30.25
